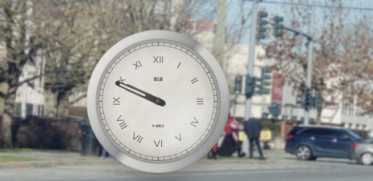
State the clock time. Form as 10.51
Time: 9.49
